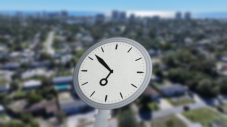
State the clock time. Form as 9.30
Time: 6.52
